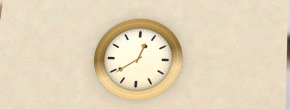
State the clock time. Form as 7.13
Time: 12.39
